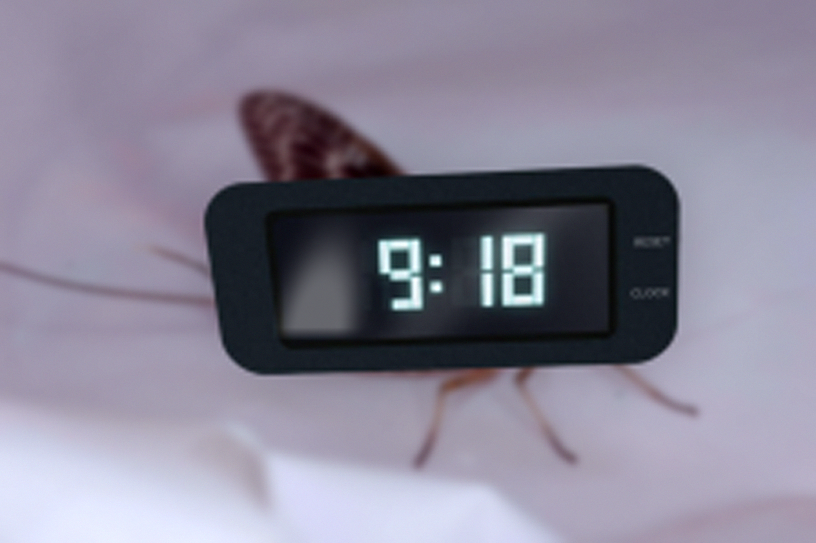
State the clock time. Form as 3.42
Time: 9.18
